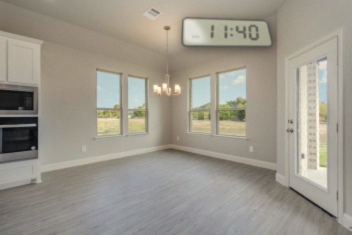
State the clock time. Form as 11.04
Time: 11.40
